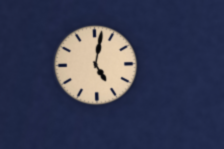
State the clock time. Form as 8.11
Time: 5.02
